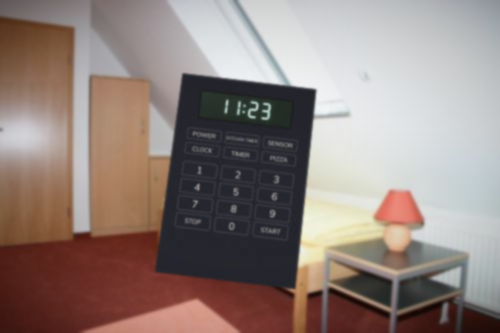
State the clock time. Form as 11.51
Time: 11.23
